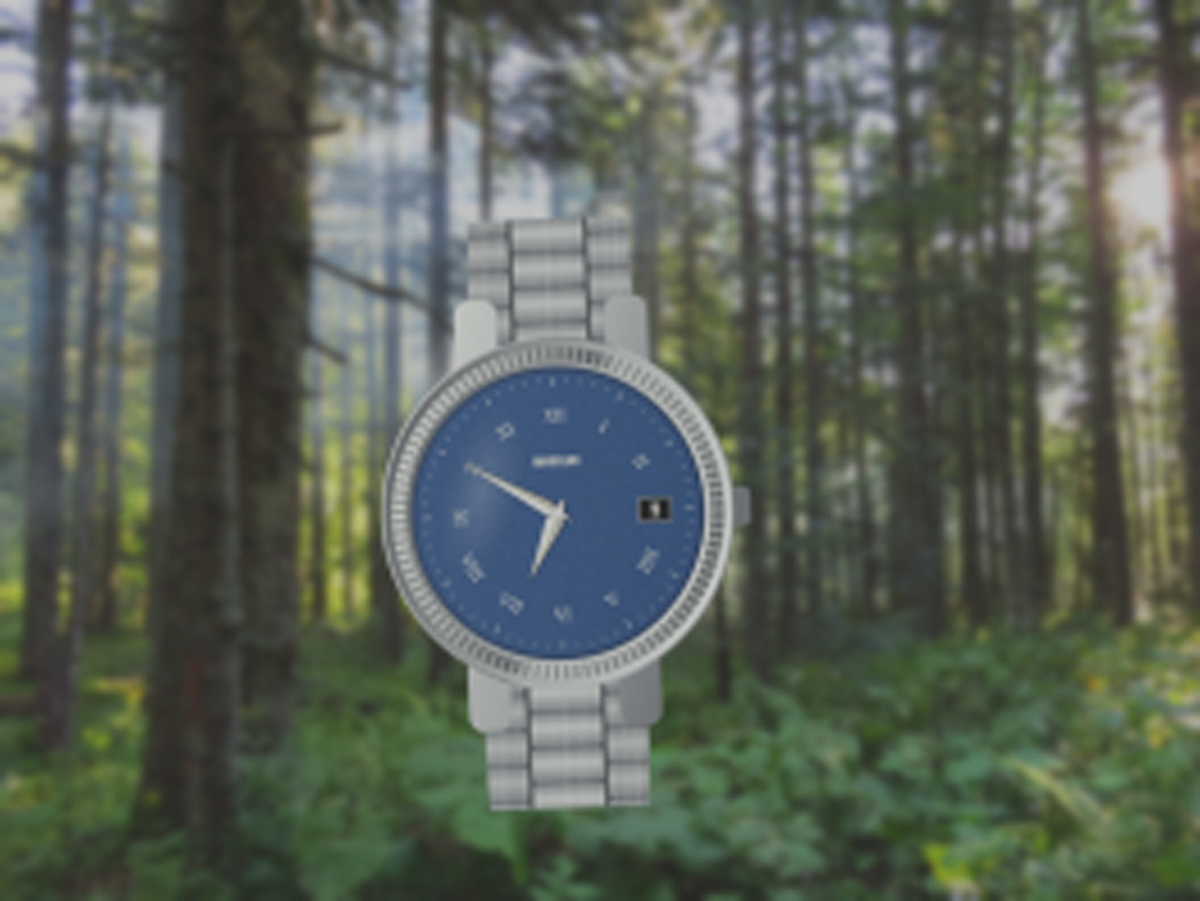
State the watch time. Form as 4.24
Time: 6.50
